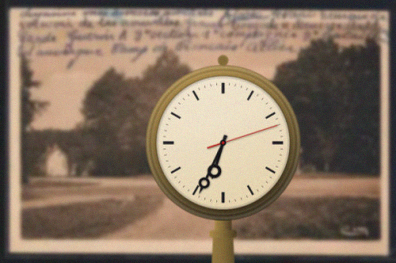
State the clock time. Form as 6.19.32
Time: 6.34.12
